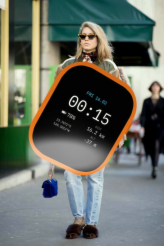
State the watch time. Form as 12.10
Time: 0.15
